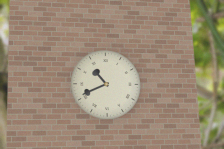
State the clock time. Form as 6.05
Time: 10.41
